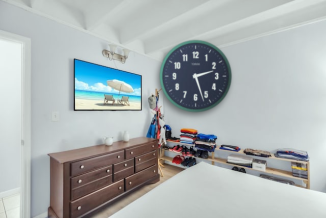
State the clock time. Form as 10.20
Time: 2.27
